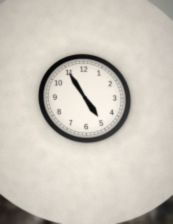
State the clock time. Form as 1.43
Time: 4.55
